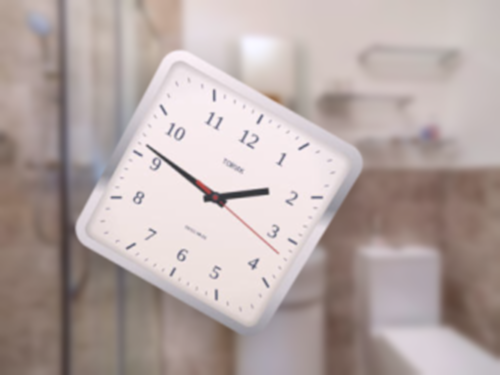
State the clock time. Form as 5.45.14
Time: 1.46.17
